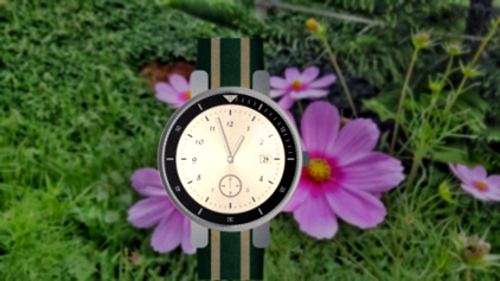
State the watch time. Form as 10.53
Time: 12.57
